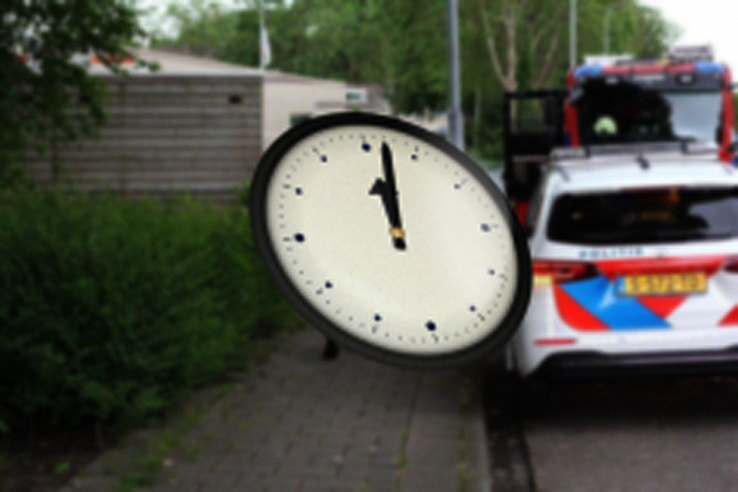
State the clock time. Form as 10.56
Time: 12.02
